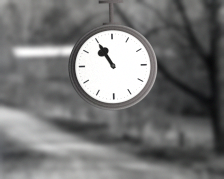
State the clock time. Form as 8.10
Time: 10.55
